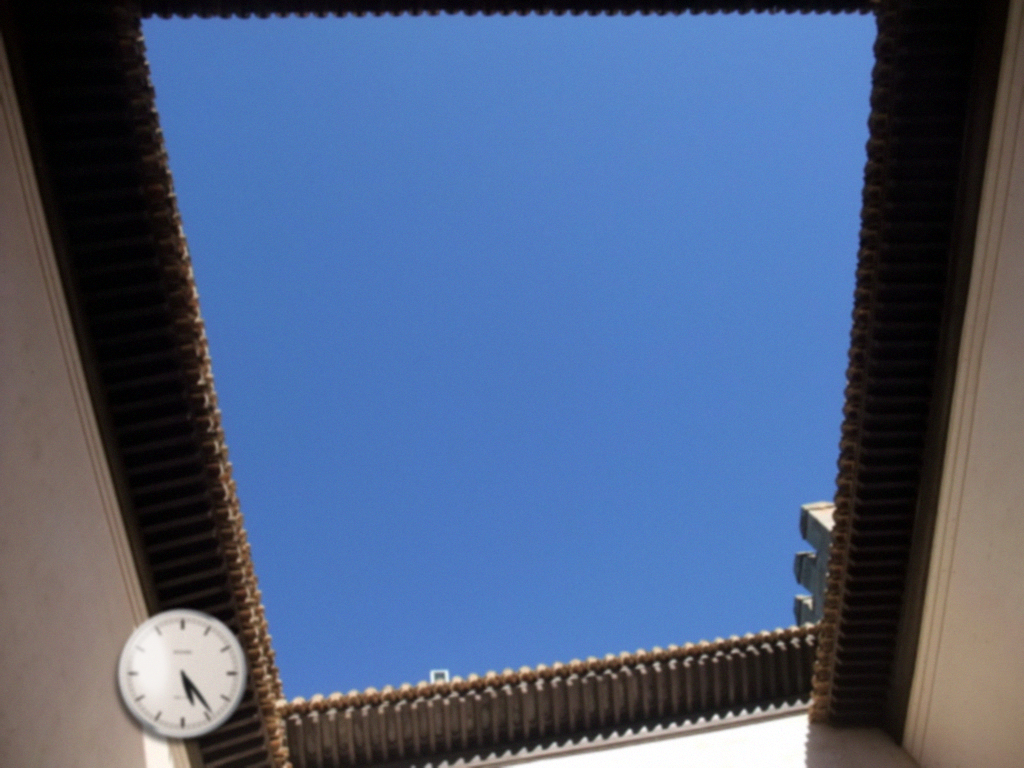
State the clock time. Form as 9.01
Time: 5.24
